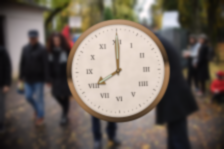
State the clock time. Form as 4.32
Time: 8.00
